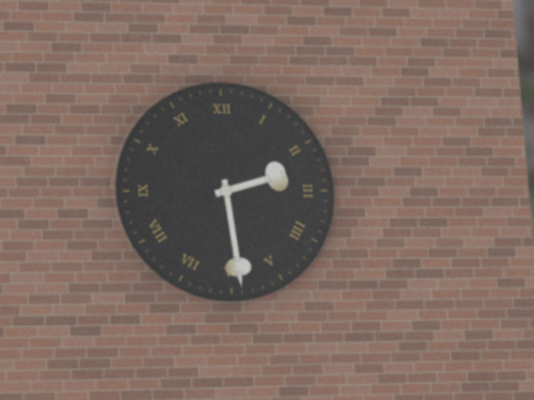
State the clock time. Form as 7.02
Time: 2.29
